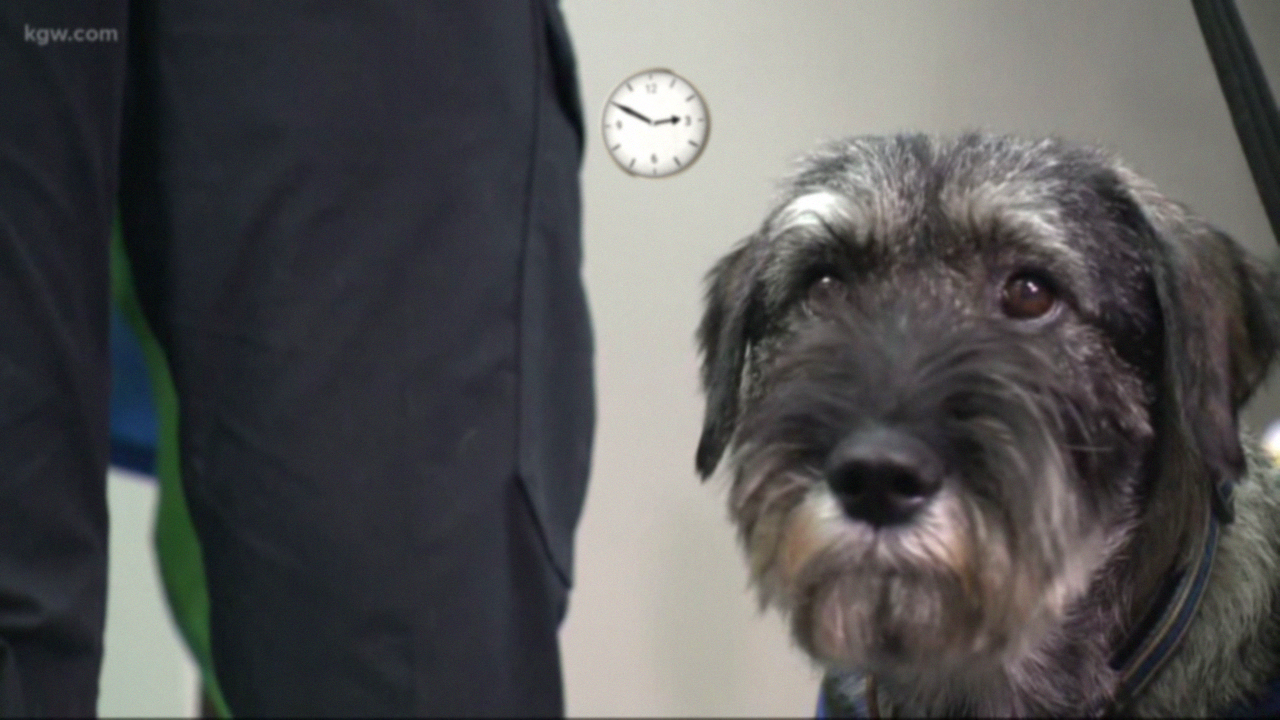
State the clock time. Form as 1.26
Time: 2.50
